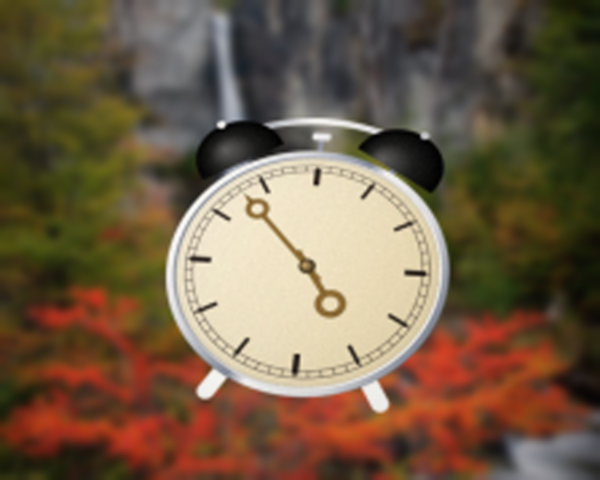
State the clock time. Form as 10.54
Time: 4.53
